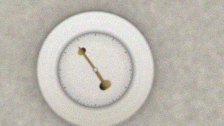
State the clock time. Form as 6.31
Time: 4.54
